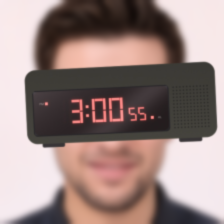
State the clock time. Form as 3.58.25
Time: 3.00.55
